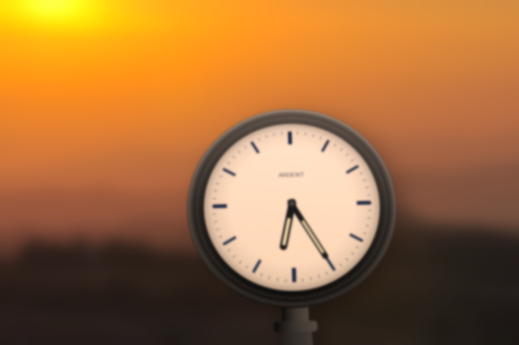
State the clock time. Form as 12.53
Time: 6.25
